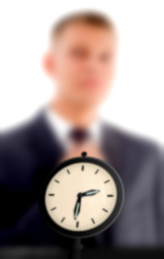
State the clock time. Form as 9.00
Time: 2.31
